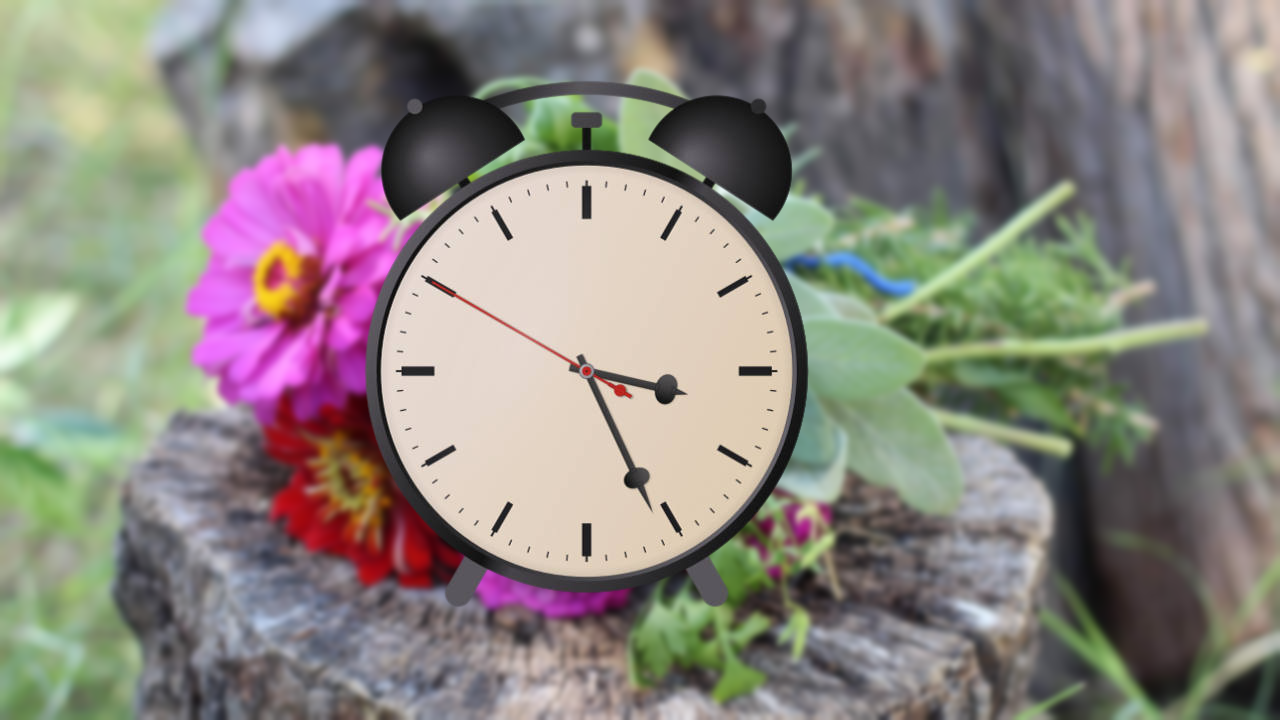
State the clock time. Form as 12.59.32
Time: 3.25.50
